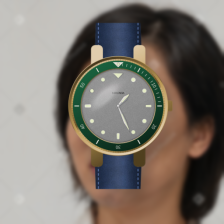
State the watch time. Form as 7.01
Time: 1.26
